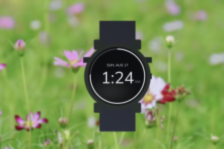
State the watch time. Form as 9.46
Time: 1.24
